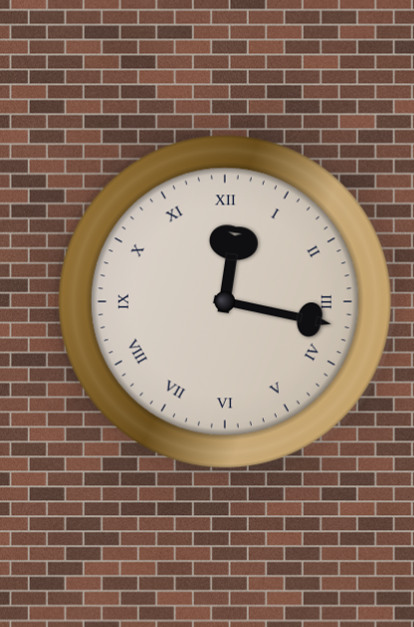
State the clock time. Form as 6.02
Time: 12.17
